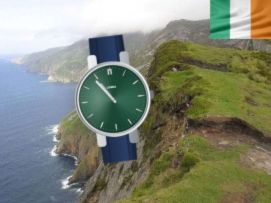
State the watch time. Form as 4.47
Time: 10.54
